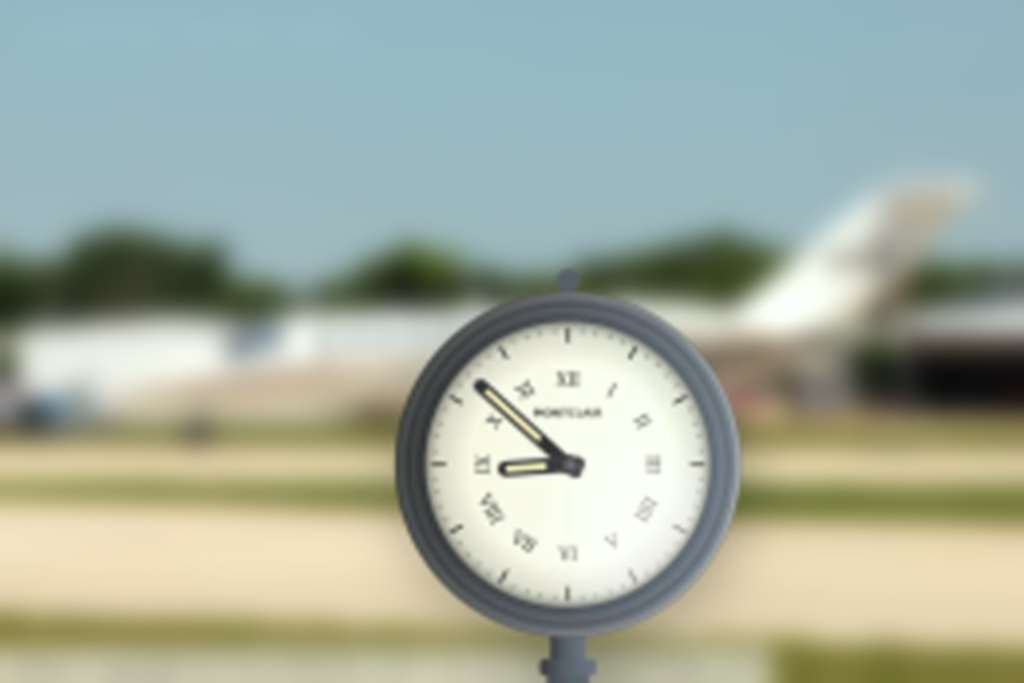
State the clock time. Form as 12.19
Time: 8.52
